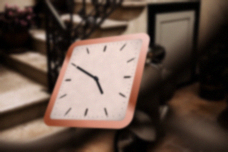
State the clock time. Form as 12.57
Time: 4.50
